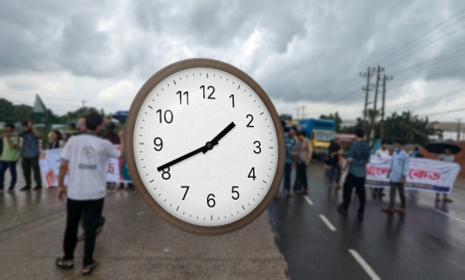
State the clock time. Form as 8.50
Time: 1.41
